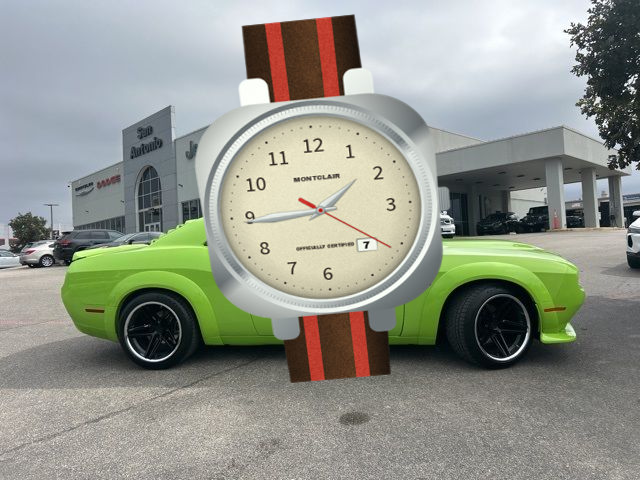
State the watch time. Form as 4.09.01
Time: 1.44.21
